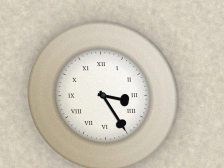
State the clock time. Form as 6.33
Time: 3.25
